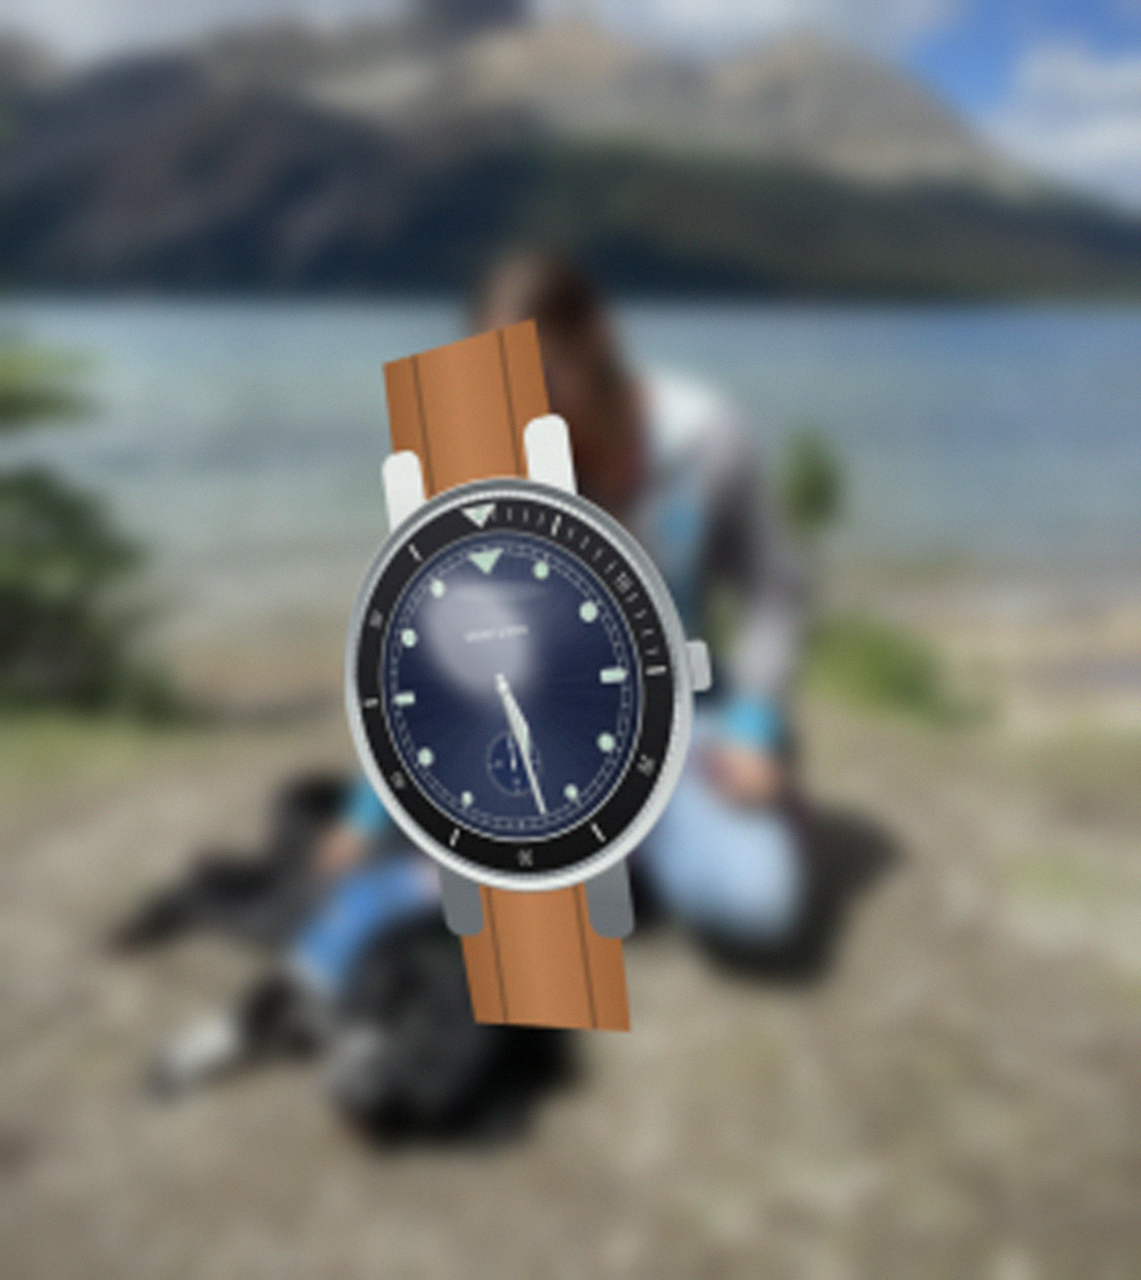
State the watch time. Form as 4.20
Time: 5.28
